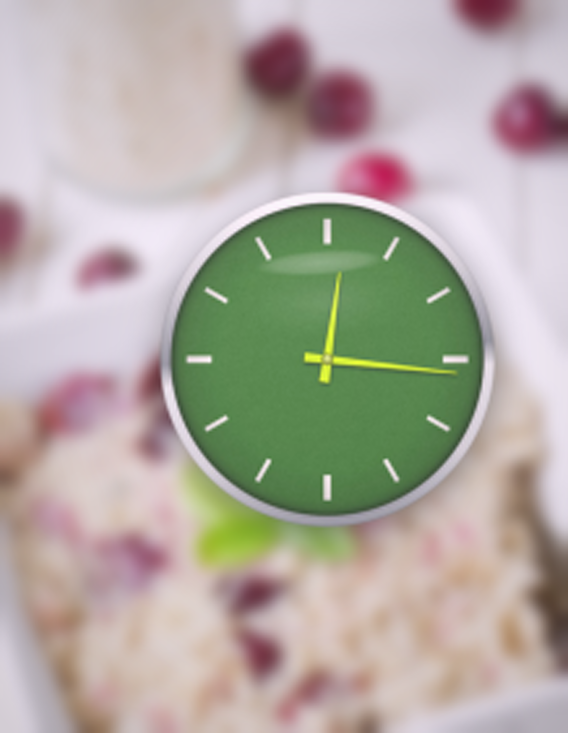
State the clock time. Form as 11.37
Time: 12.16
